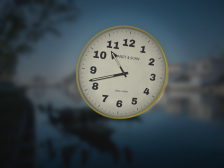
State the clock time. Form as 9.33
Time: 10.42
